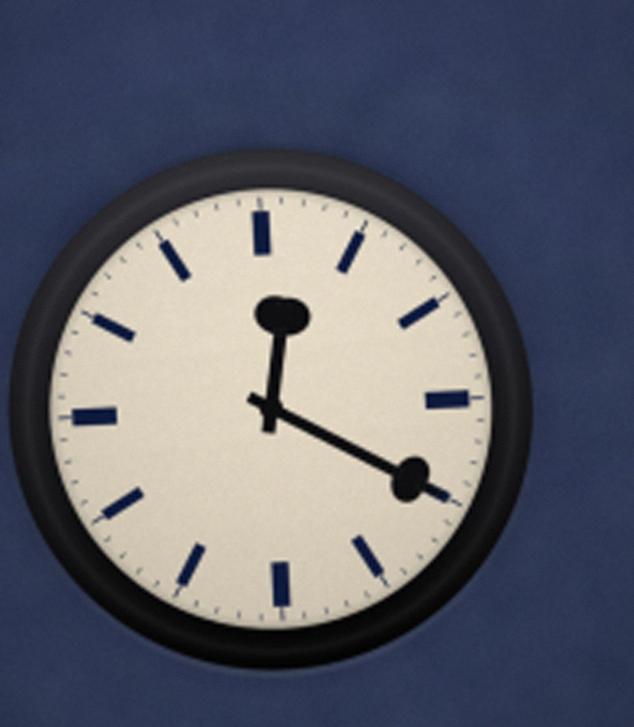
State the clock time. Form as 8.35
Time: 12.20
